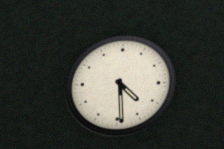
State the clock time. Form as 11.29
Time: 4.29
